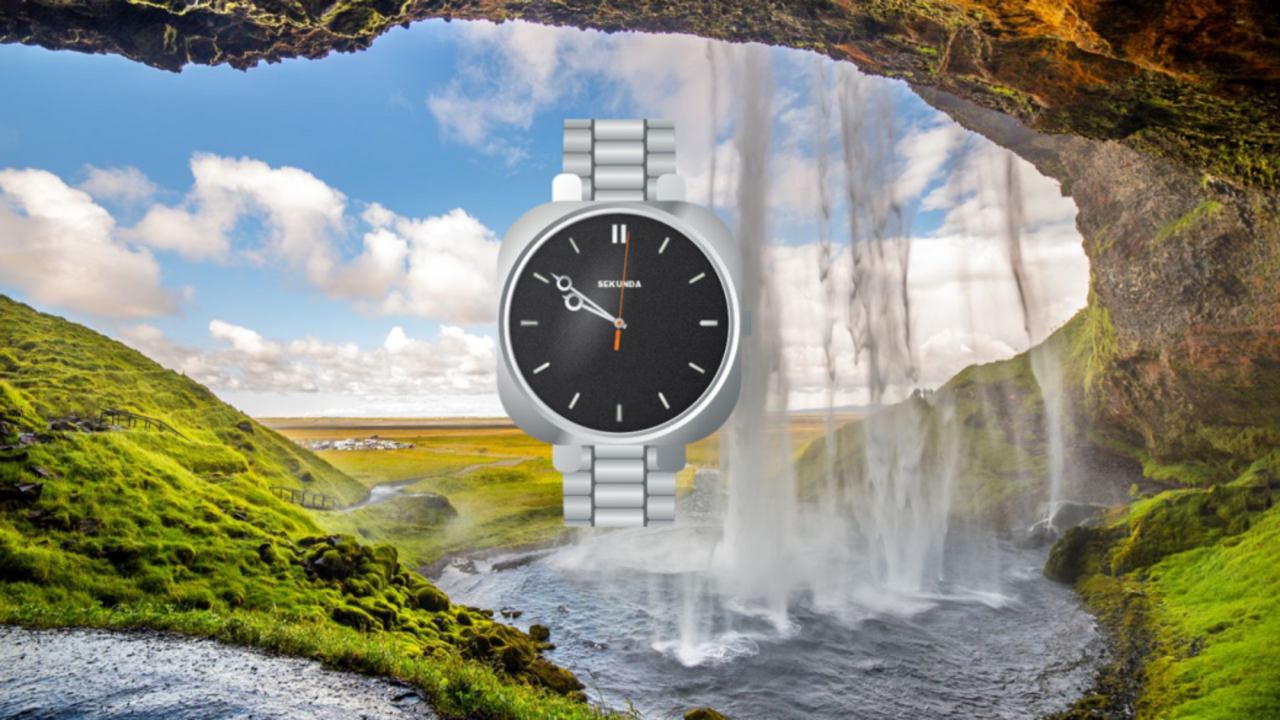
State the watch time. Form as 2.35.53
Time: 9.51.01
